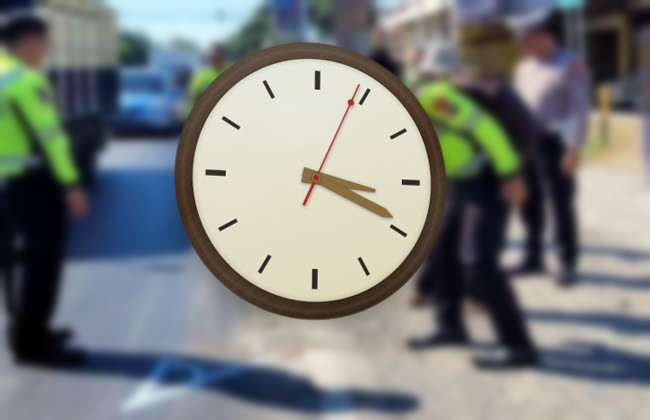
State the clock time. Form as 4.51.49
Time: 3.19.04
